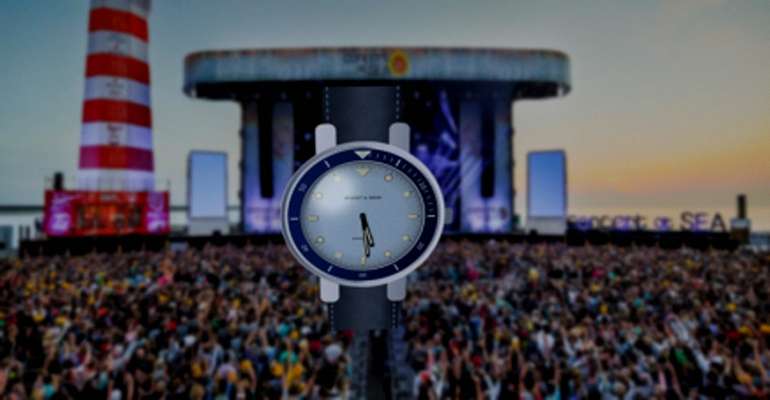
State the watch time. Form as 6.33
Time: 5.29
